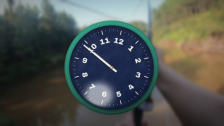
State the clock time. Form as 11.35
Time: 9.49
